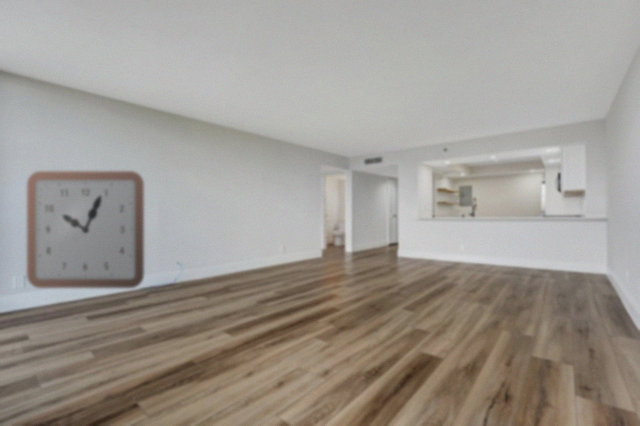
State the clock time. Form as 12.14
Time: 10.04
